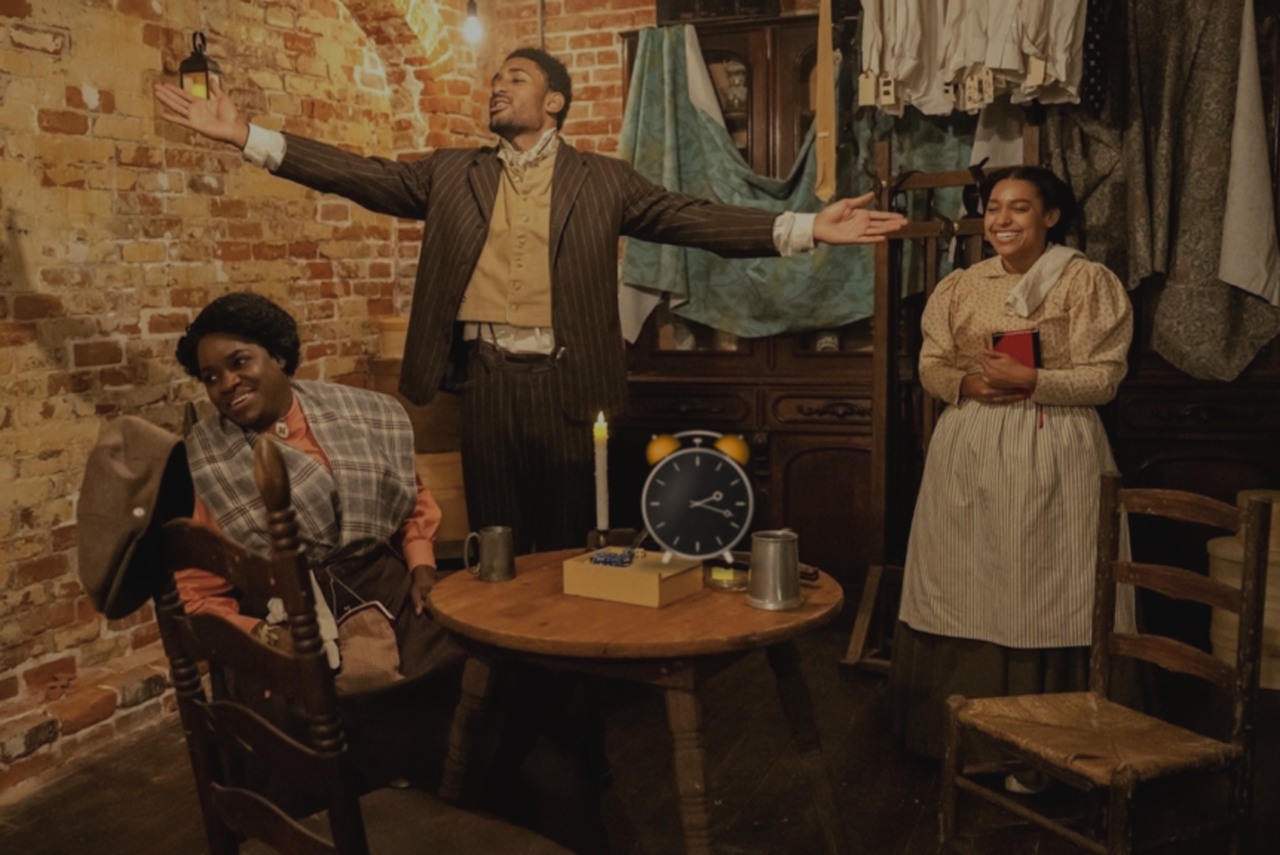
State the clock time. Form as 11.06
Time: 2.18
